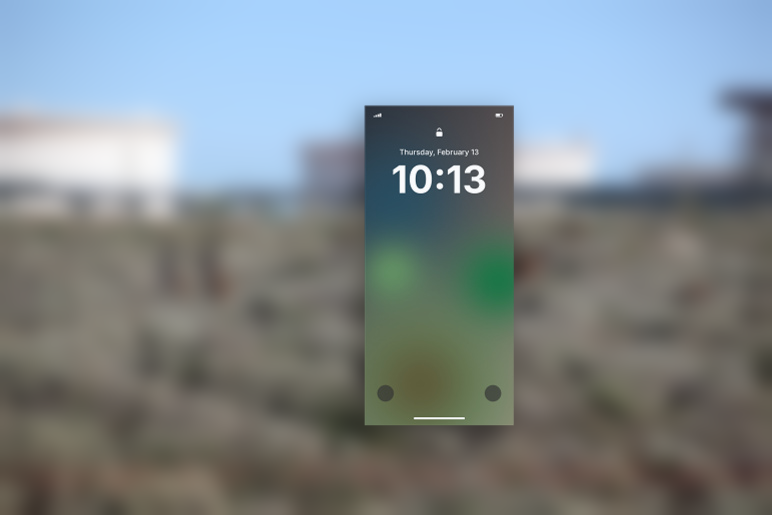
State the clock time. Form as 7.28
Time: 10.13
